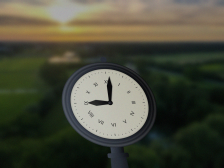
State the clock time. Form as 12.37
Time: 9.01
